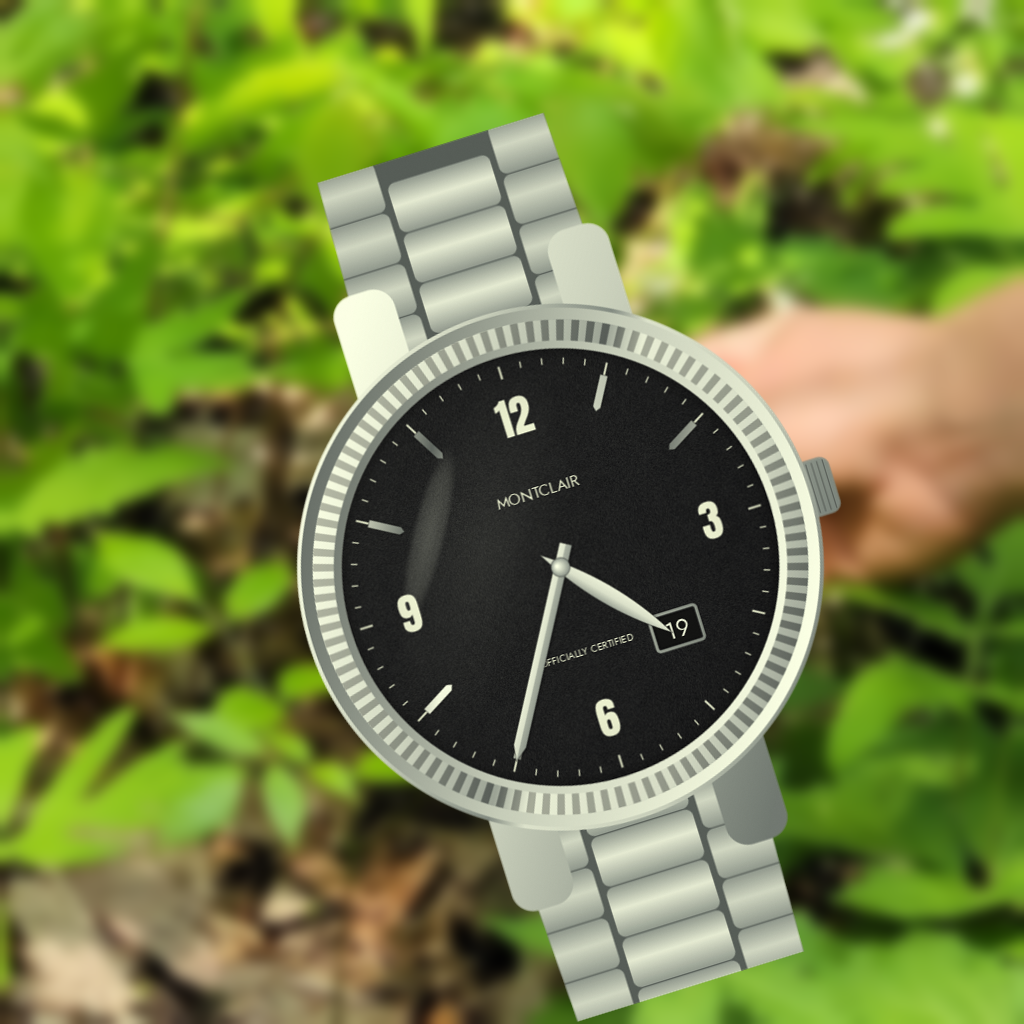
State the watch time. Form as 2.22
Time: 4.35
